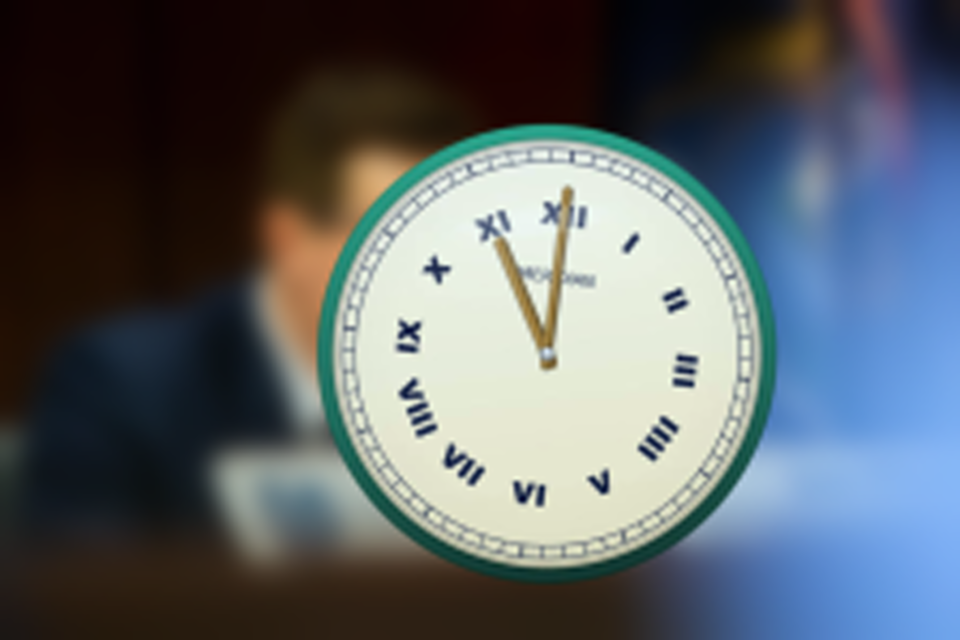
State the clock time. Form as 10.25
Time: 11.00
